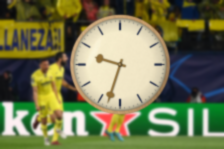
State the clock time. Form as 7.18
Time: 9.33
